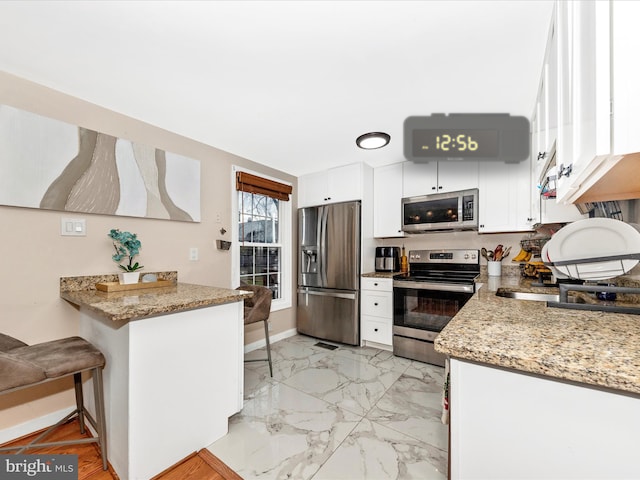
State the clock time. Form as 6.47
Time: 12.56
